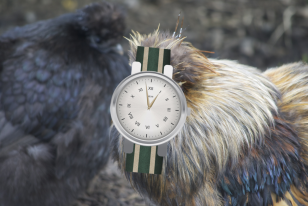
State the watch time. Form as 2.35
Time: 12.58
